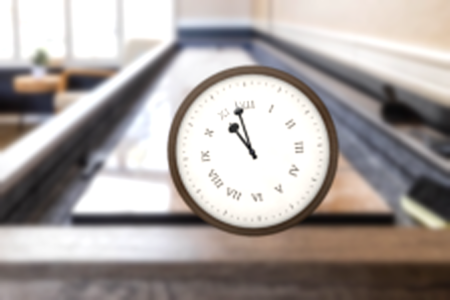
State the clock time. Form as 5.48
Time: 10.58
